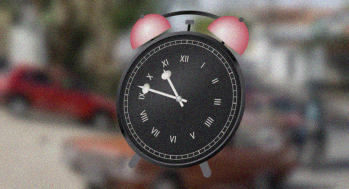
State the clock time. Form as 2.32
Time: 10.47
